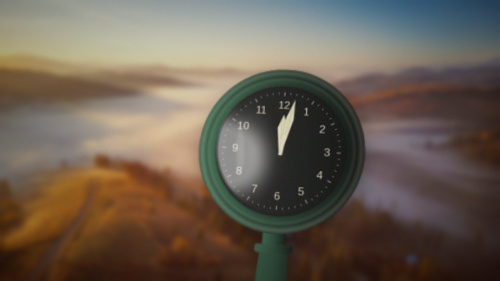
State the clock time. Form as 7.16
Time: 12.02
